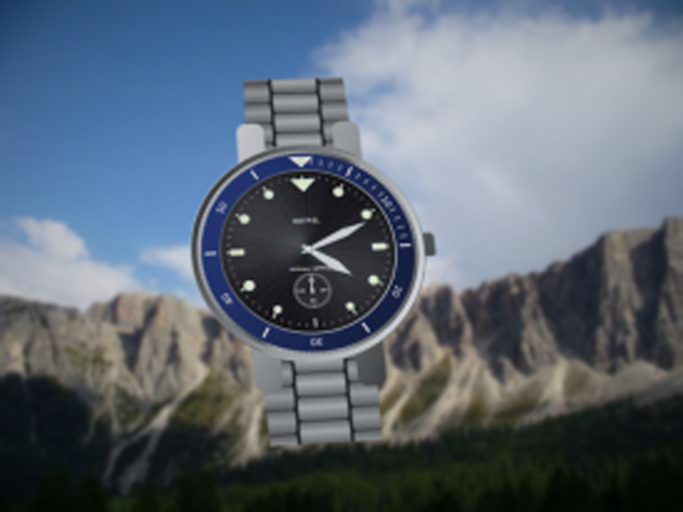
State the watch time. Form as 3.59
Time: 4.11
